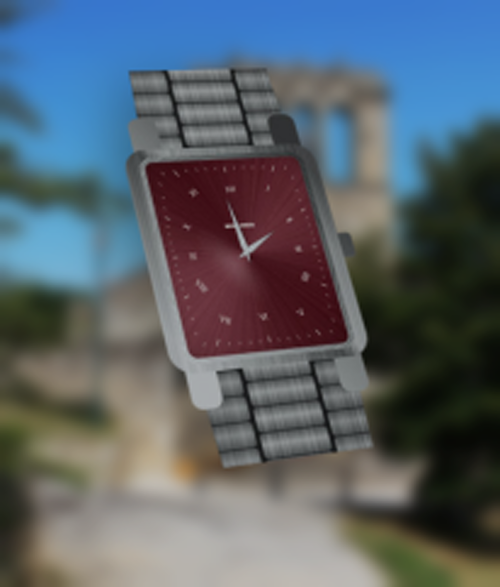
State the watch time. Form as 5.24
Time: 1.59
